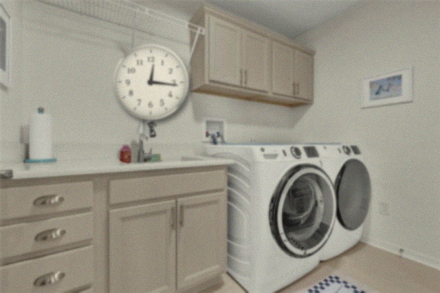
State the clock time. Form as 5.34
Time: 12.16
